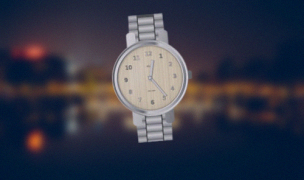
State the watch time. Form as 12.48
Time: 12.24
